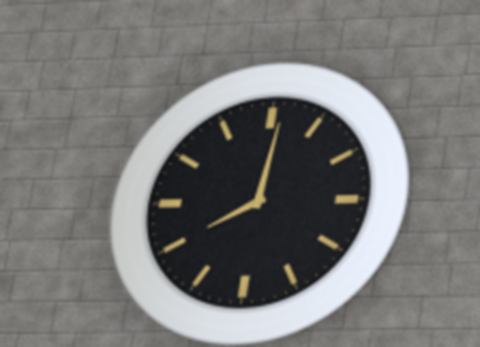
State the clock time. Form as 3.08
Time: 8.01
